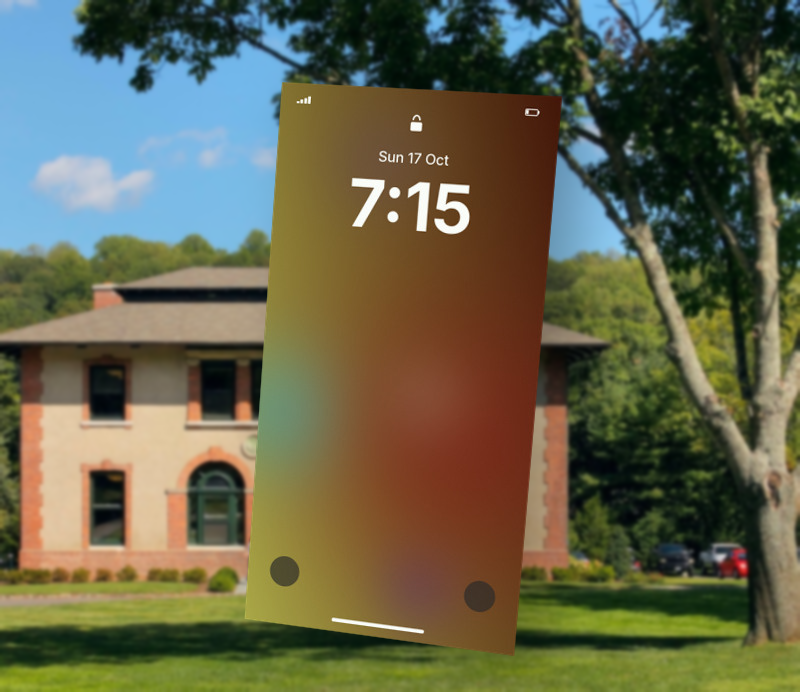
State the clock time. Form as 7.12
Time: 7.15
